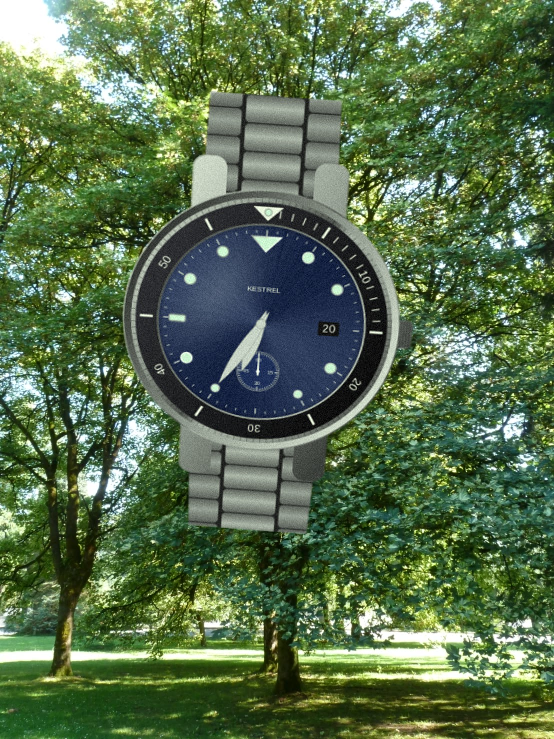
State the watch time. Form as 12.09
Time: 6.35
